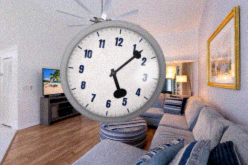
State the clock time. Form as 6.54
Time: 5.07
